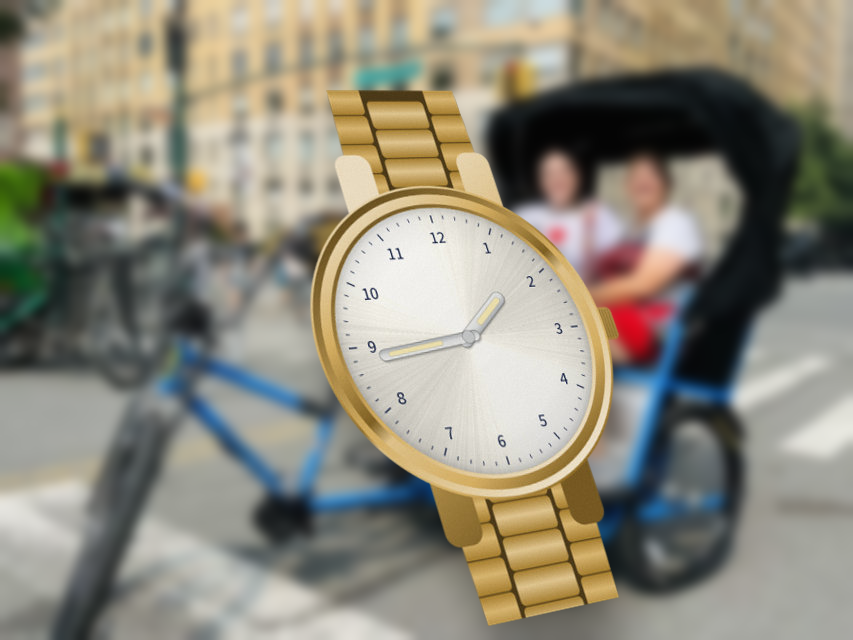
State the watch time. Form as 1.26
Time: 1.44
